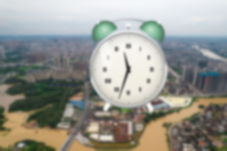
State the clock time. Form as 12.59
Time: 11.33
